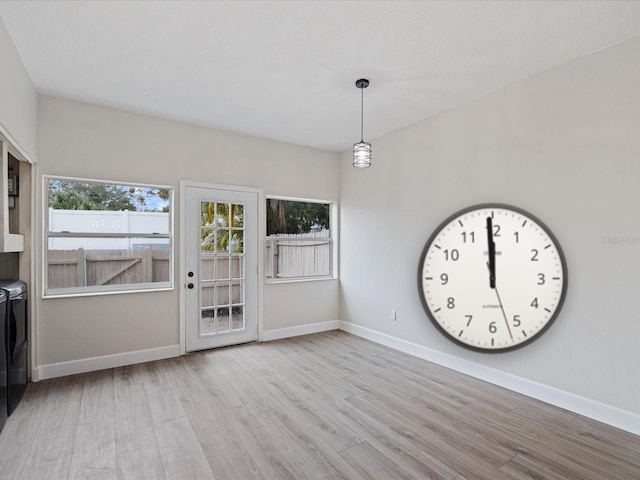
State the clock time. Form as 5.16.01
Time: 11.59.27
